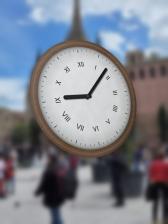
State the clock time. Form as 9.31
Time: 9.08
